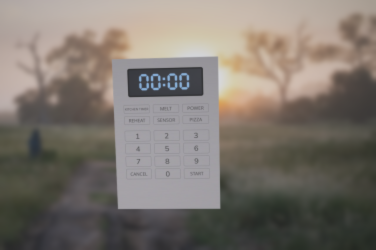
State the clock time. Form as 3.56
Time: 0.00
